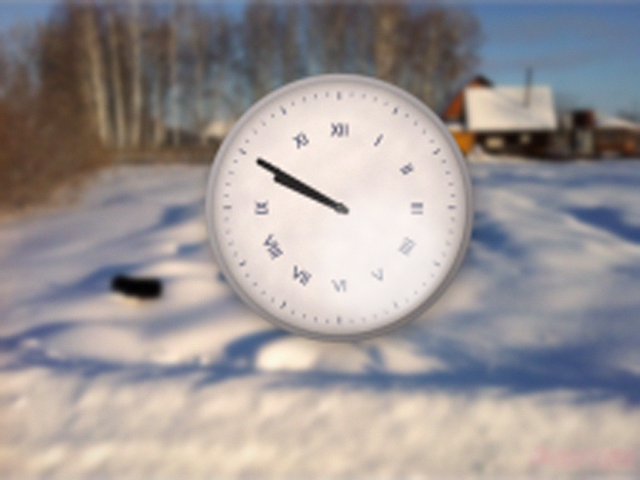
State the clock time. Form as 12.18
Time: 9.50
